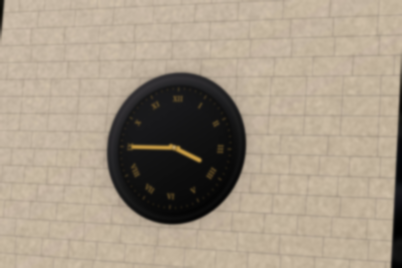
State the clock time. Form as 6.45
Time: 3.45
